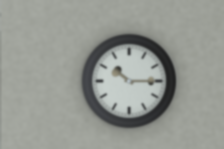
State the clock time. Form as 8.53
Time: 10.15
